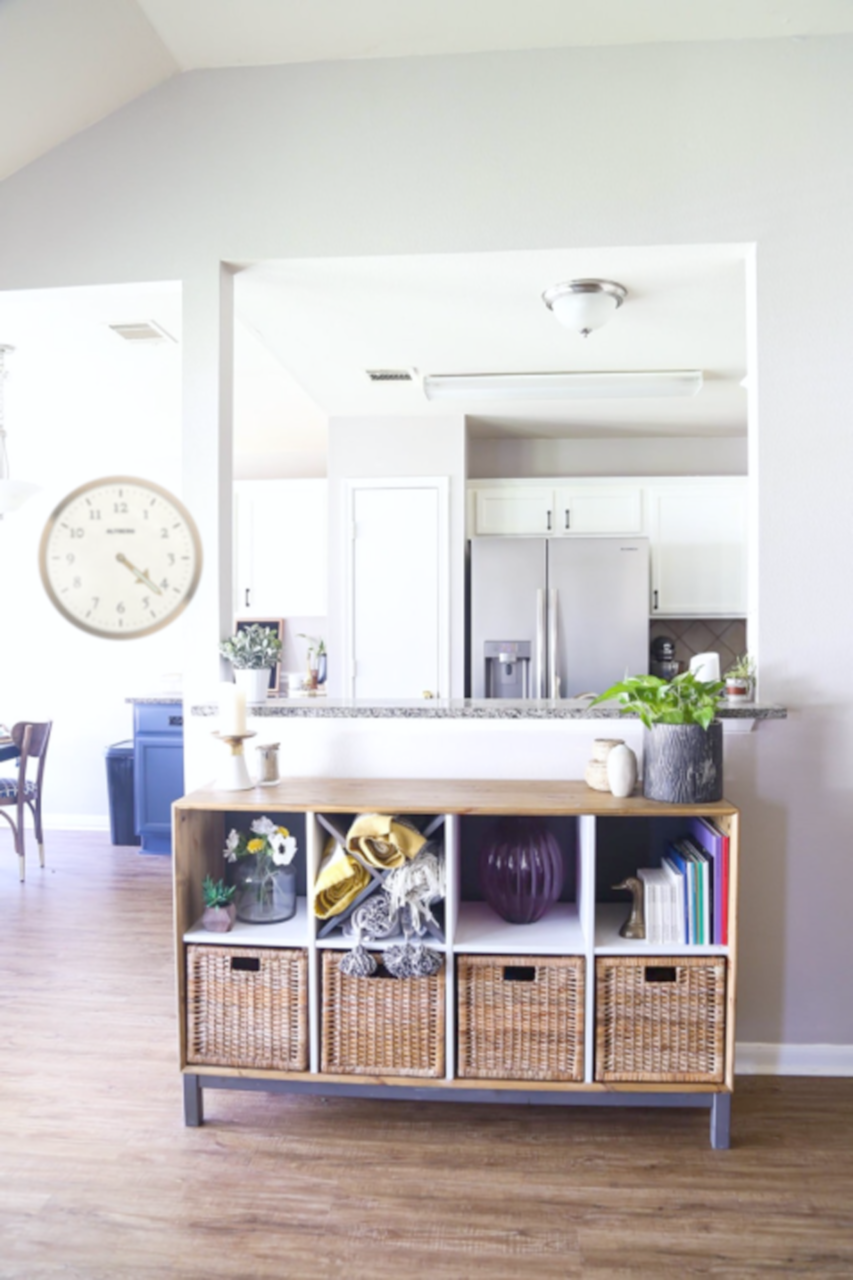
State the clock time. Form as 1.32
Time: 4.22
